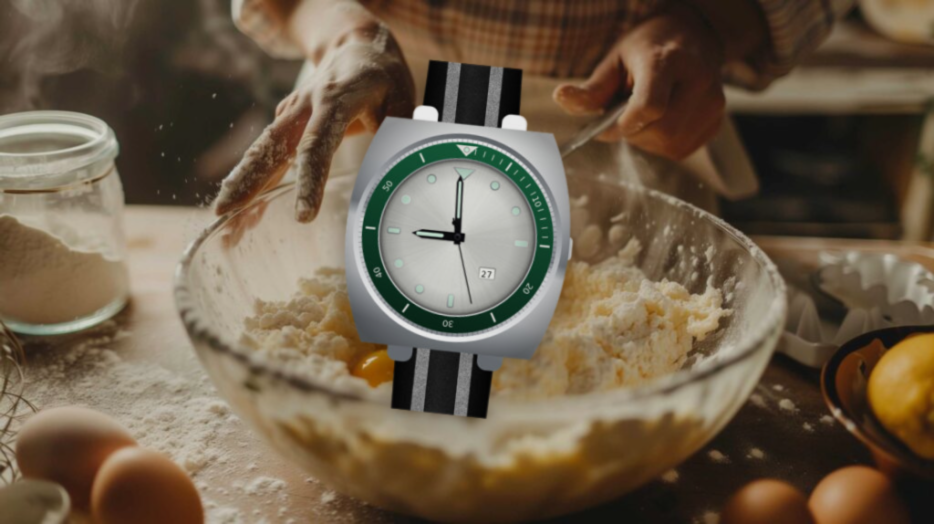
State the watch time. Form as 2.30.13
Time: 8.59.27
